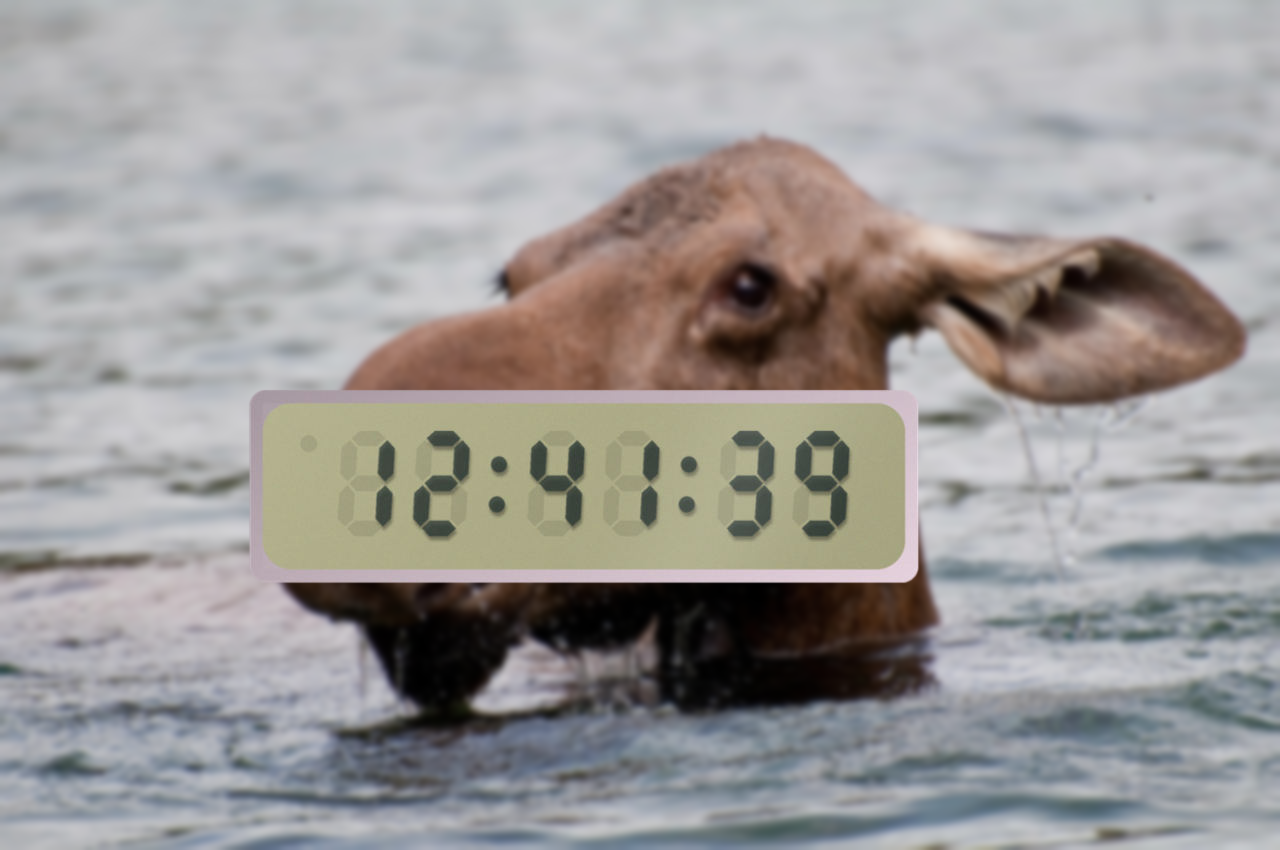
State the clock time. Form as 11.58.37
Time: 12.41.39
